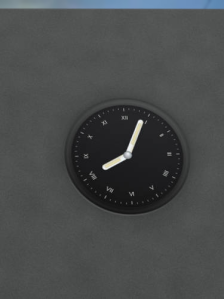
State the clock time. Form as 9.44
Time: 8.04
